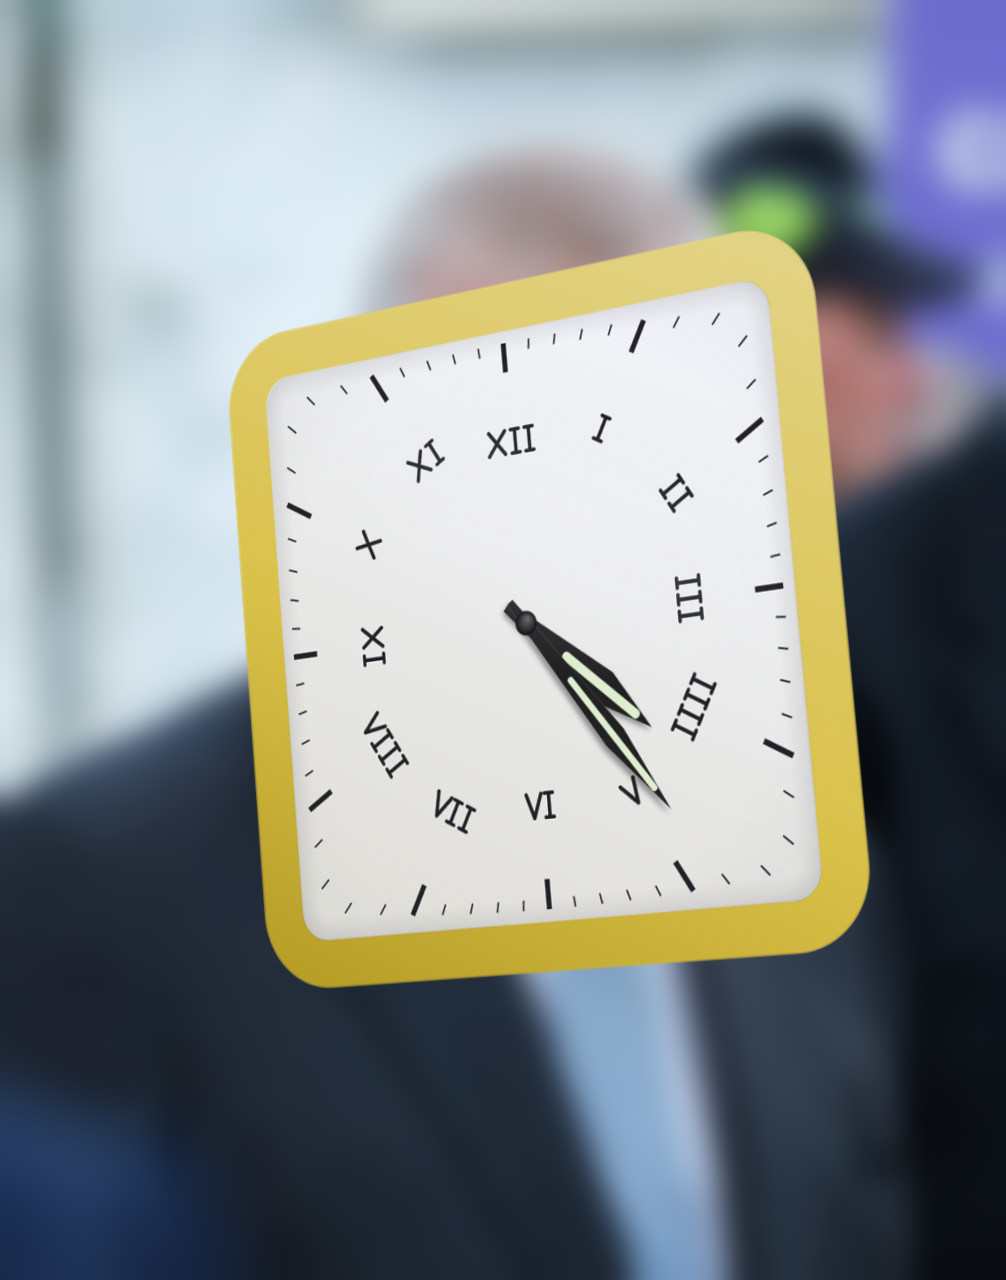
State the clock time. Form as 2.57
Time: 4.24
